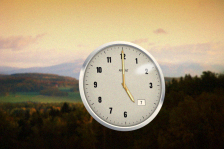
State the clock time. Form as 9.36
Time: 5.00
